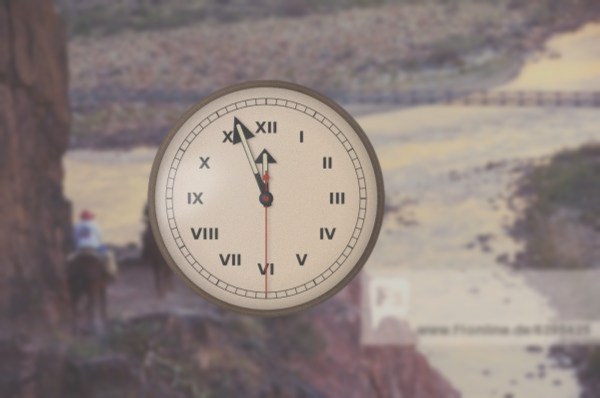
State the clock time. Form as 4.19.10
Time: 11.56.30
